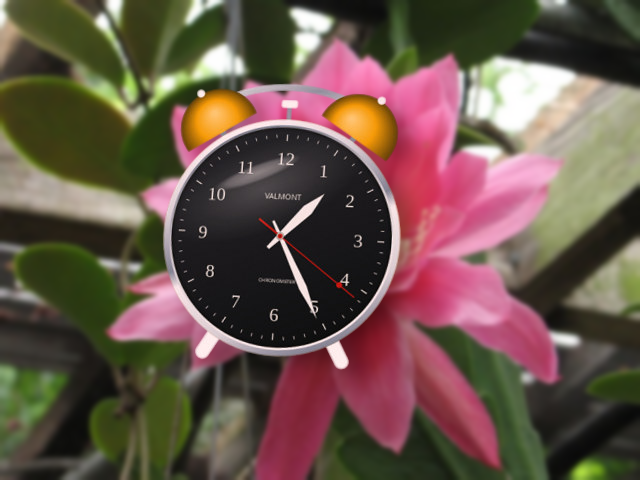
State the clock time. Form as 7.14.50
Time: 1.25.21
